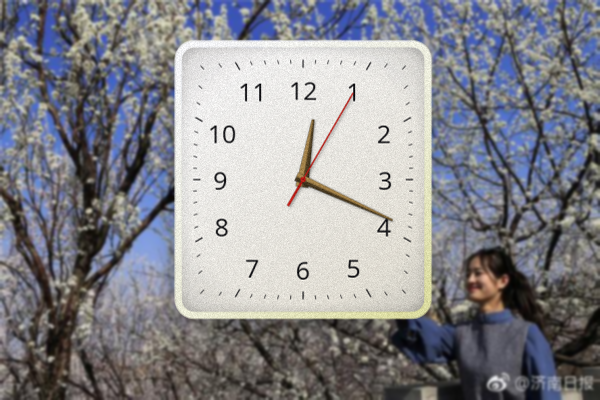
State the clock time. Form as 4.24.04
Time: 12.19.05
